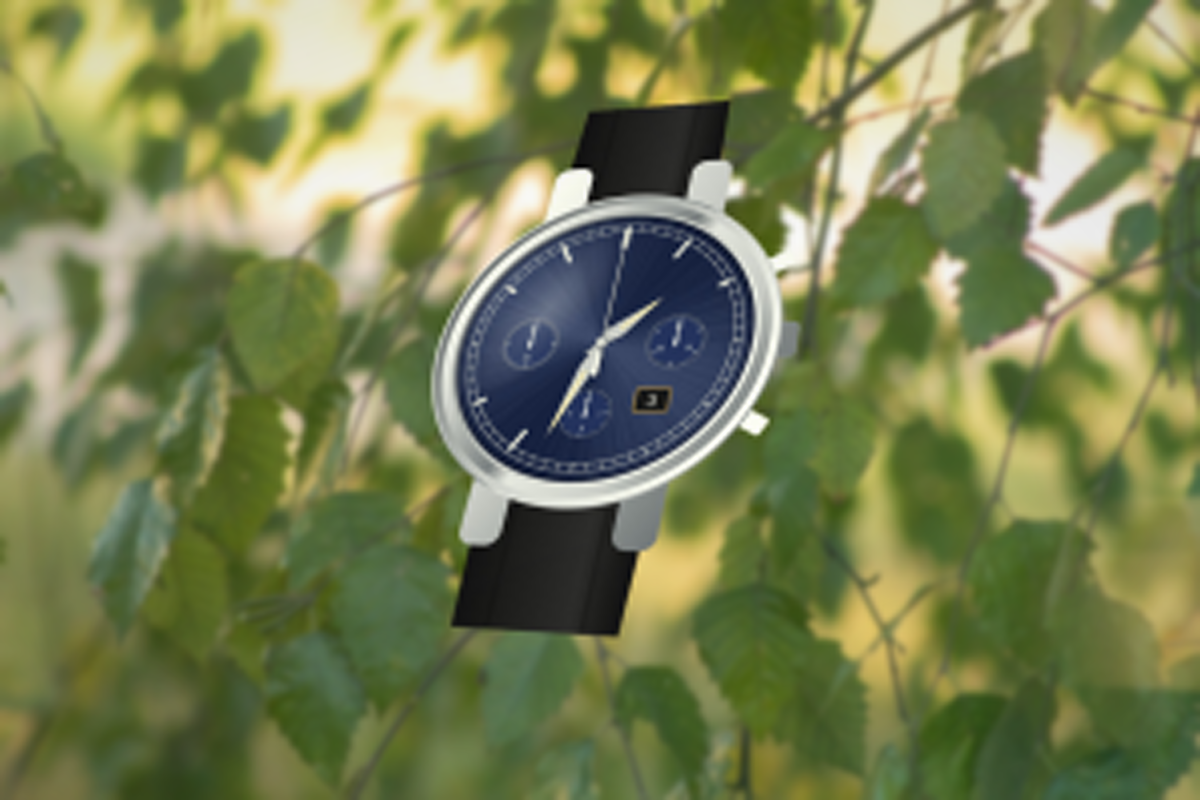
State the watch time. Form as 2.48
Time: 1.33
